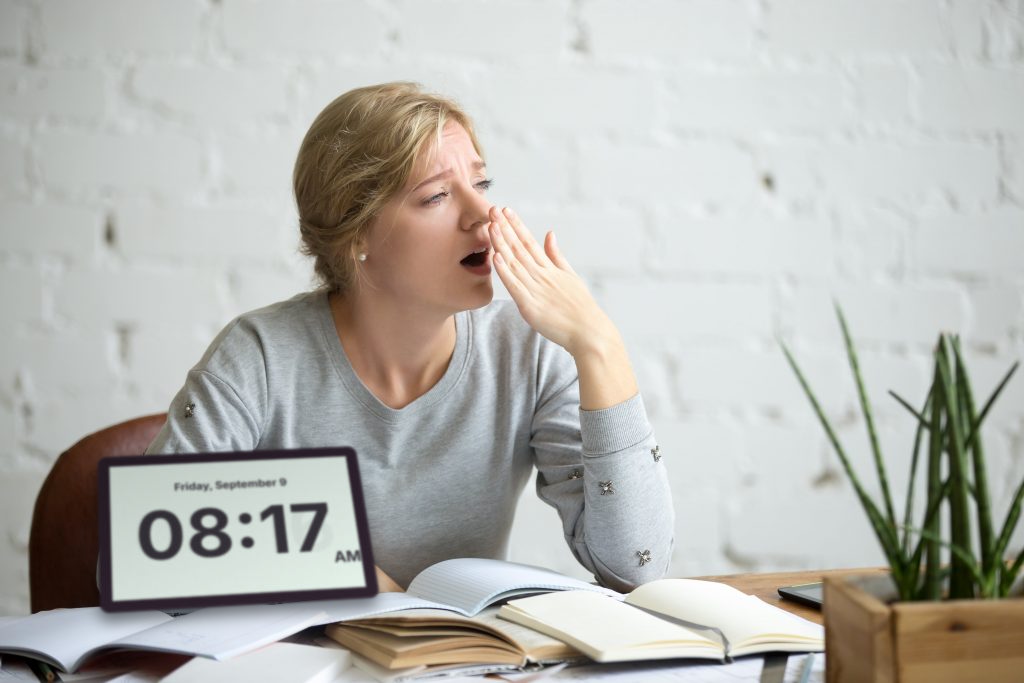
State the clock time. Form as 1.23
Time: 8.17
